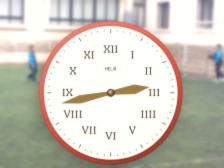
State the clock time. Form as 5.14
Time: 2.43
